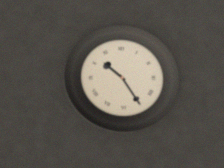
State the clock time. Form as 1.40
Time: 10.25
